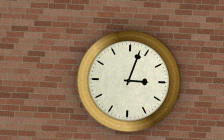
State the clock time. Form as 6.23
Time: 3.03
